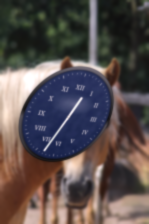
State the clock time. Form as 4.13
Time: 12.33
